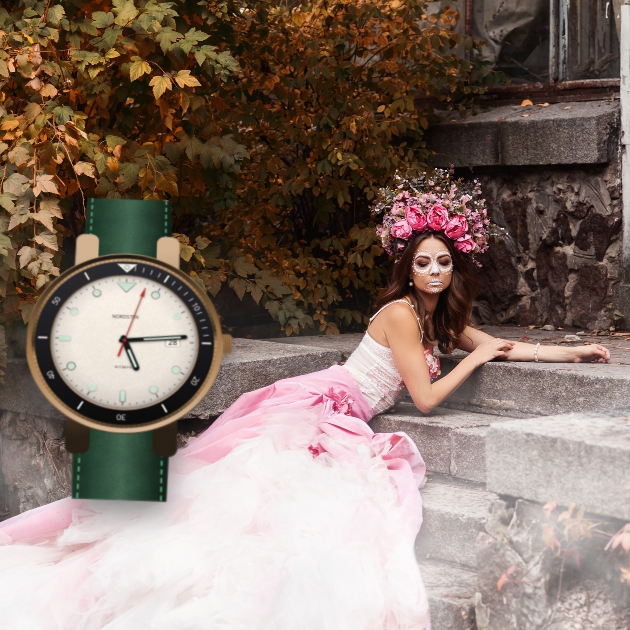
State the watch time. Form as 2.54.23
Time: 5.14.03
